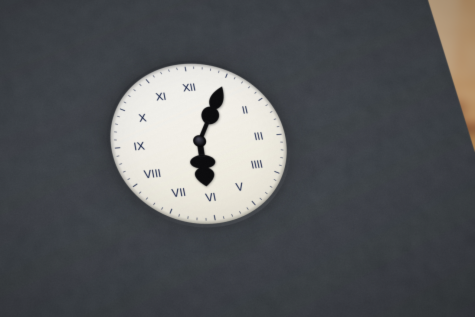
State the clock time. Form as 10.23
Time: 6.05
